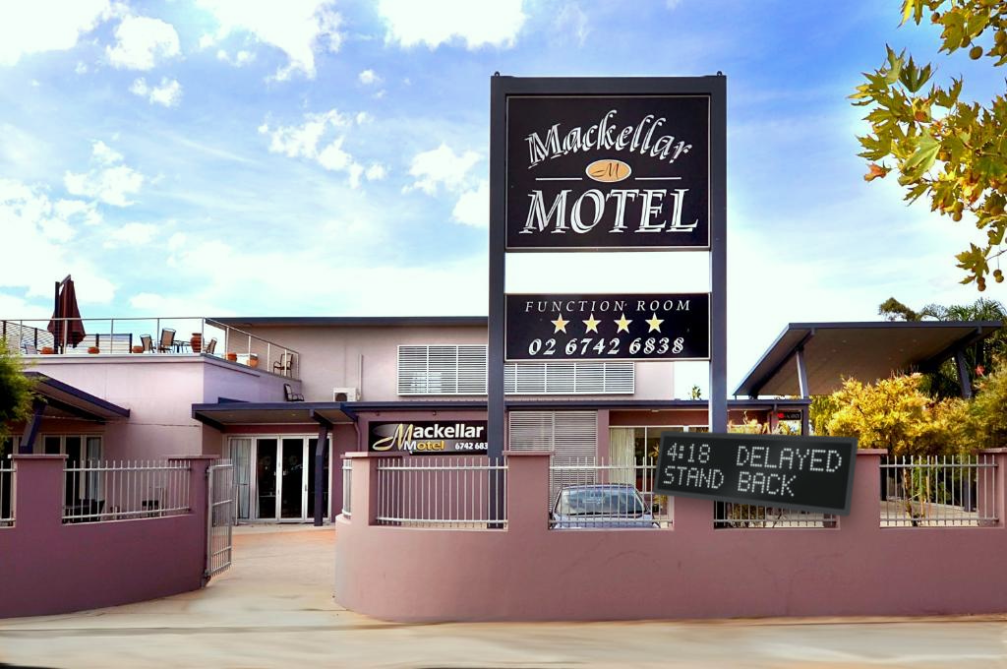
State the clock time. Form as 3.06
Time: 4.18
